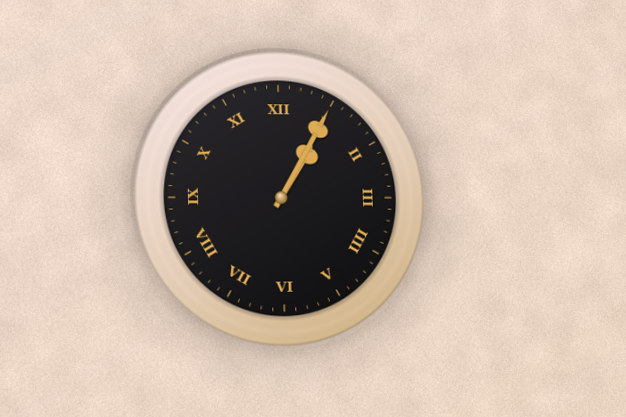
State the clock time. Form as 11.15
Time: 1.05
